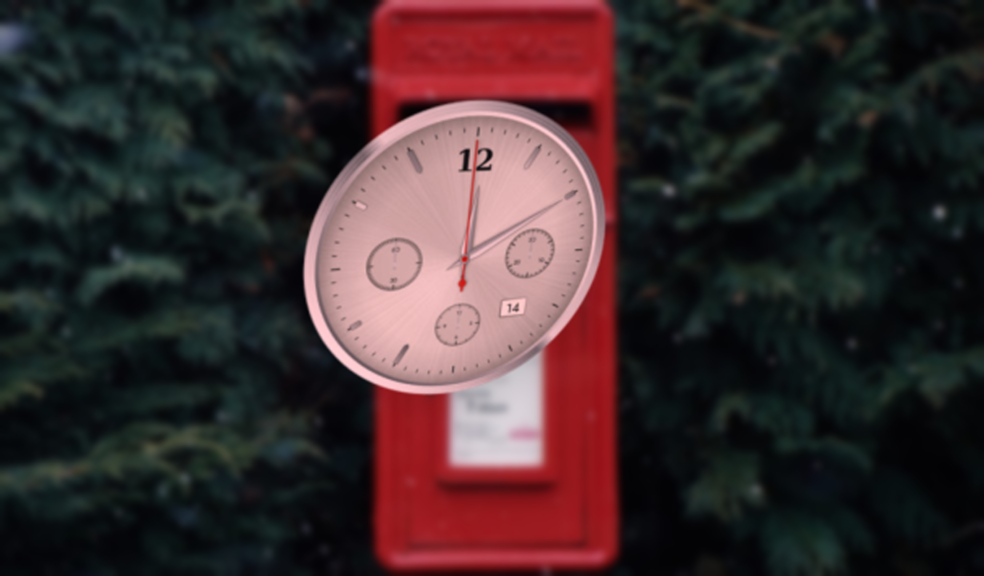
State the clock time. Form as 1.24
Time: 12.10
